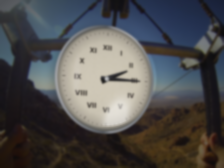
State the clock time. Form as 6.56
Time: 2.15
